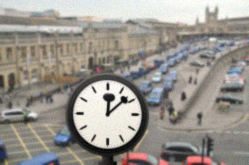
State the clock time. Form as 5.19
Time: 12.08
